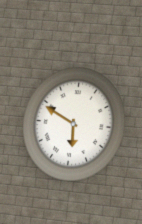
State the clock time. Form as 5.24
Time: 5.49
